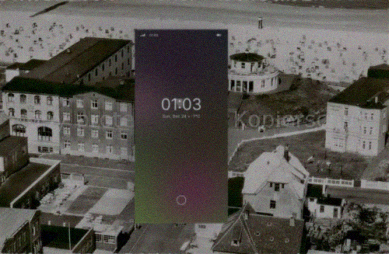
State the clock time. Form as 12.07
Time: 1.03
